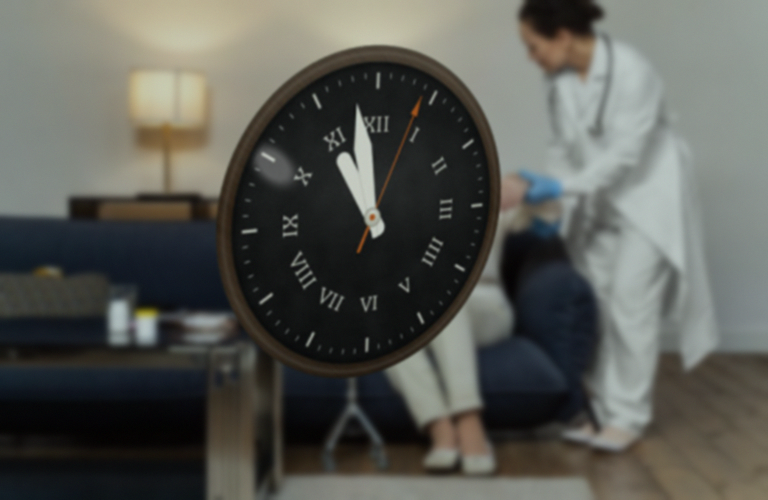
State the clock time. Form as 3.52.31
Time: 10.58.04
